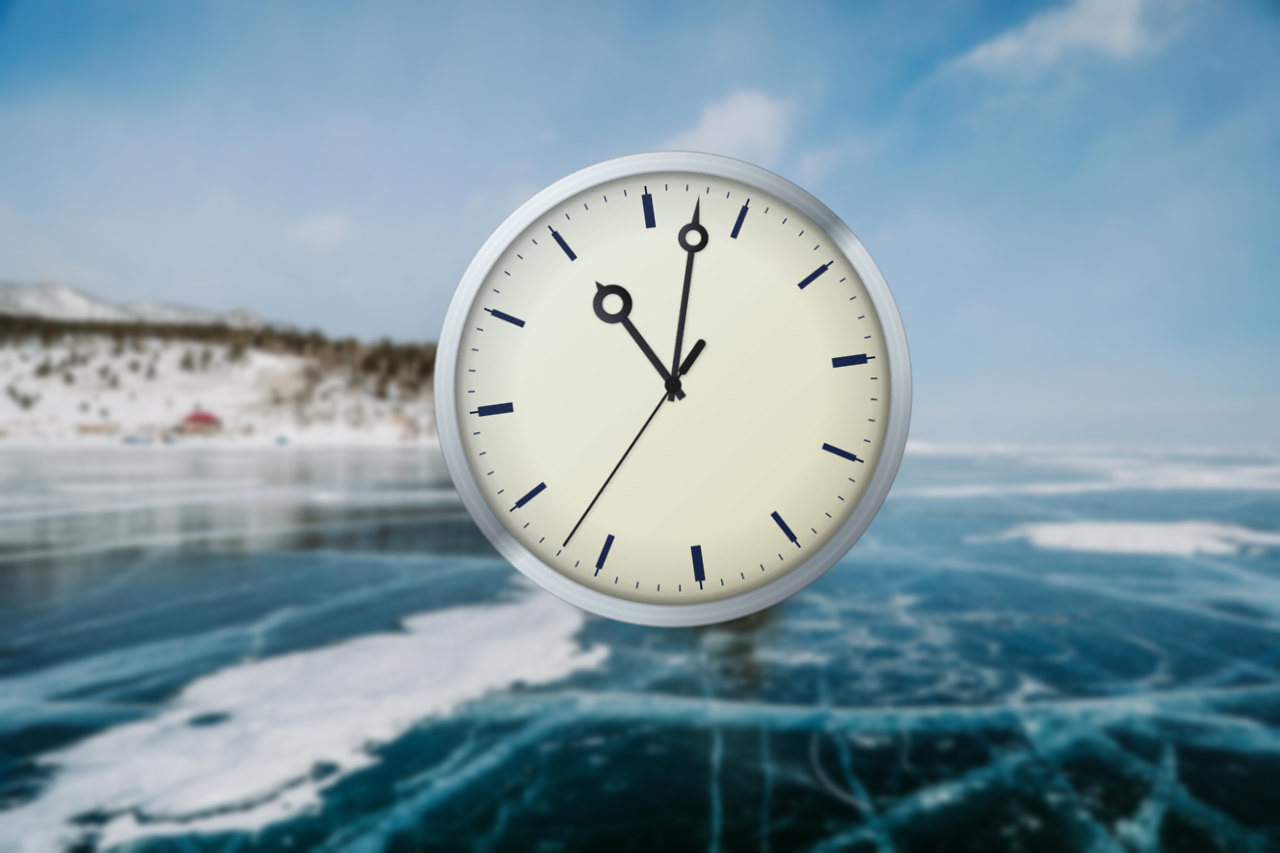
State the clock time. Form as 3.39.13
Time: 11.02.37
